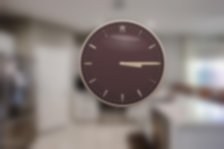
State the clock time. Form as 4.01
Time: 3.15
